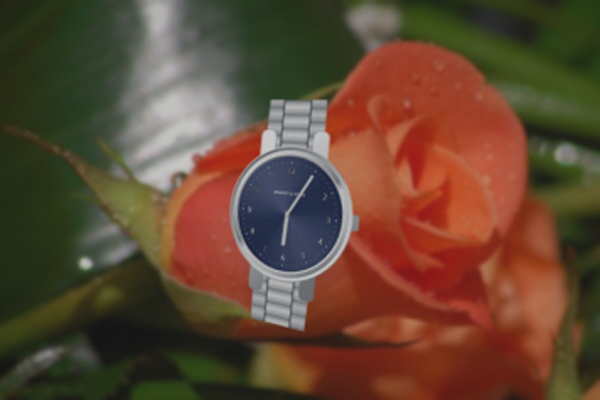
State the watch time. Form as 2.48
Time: 6.05
